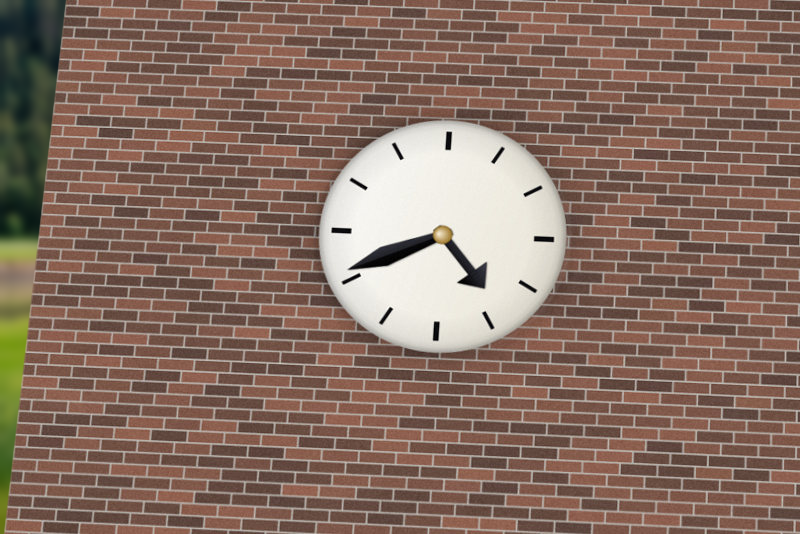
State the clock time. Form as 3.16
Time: 4.41
